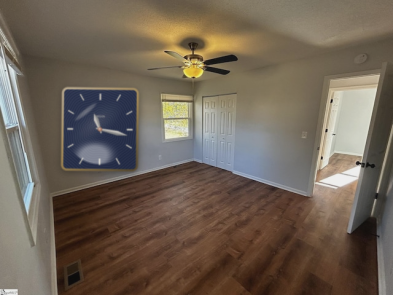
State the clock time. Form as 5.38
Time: 11.17
